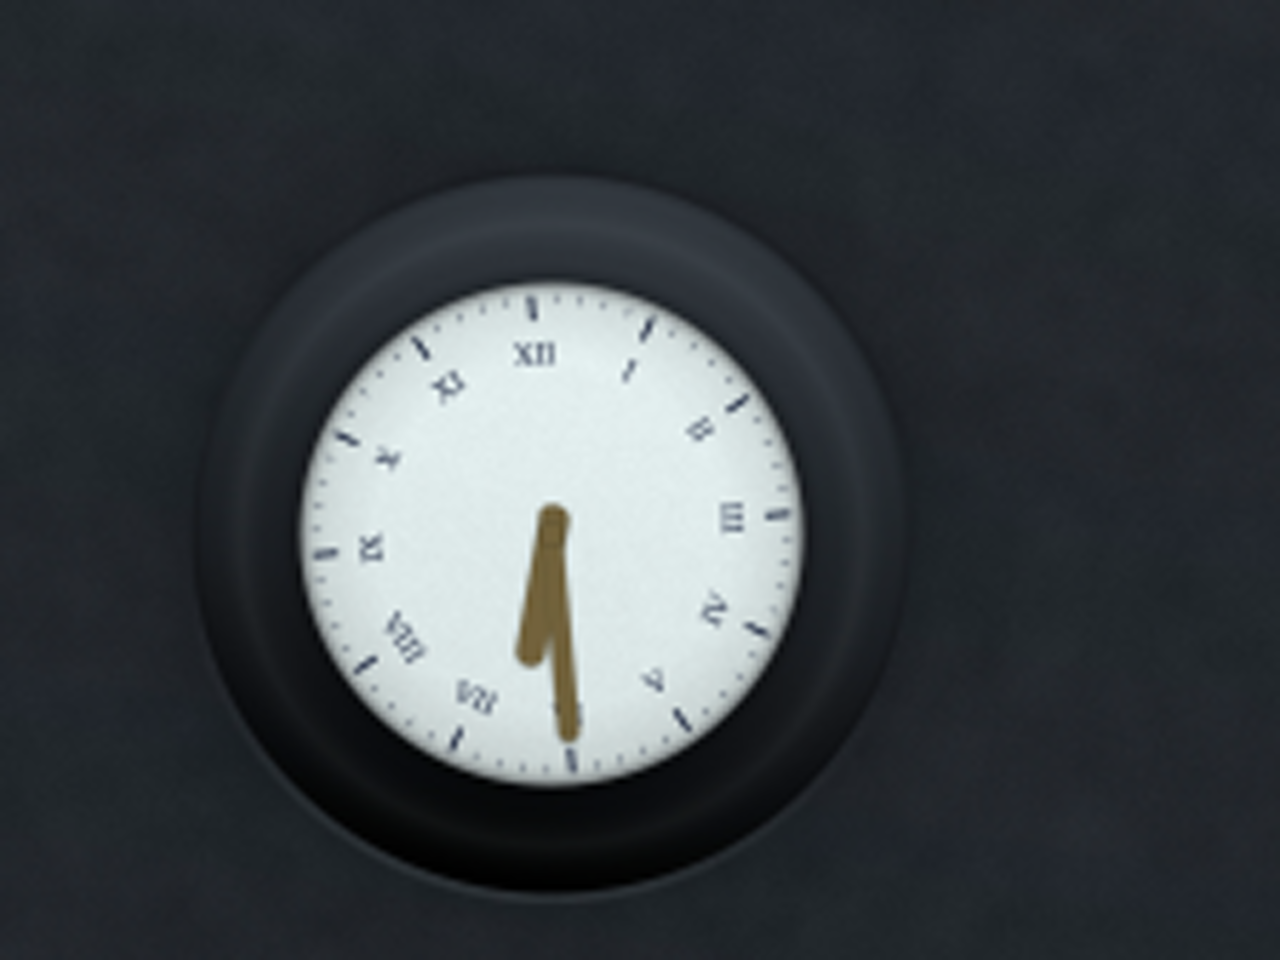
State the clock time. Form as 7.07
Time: 6.30
